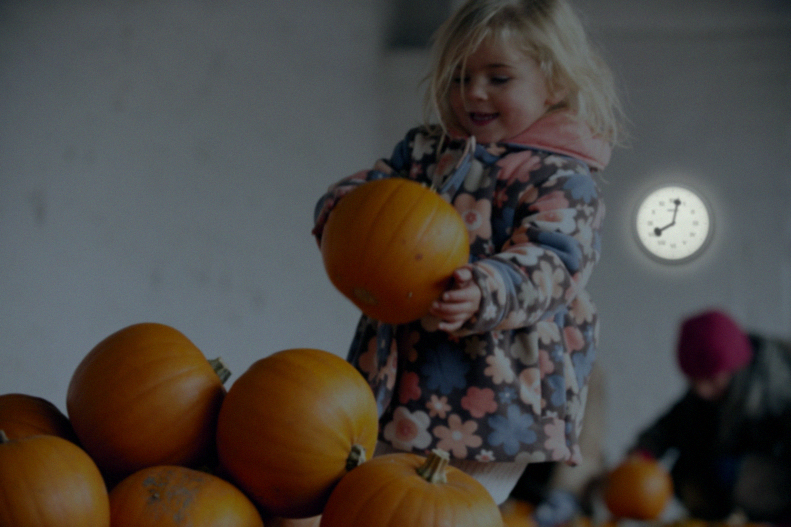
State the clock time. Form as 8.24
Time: 8.02
